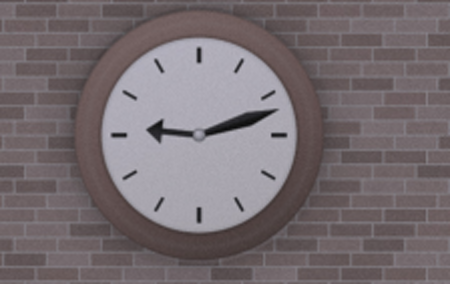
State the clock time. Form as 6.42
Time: 9.12
